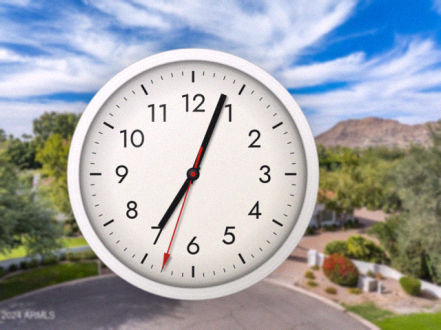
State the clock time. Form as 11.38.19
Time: 7.03.33
